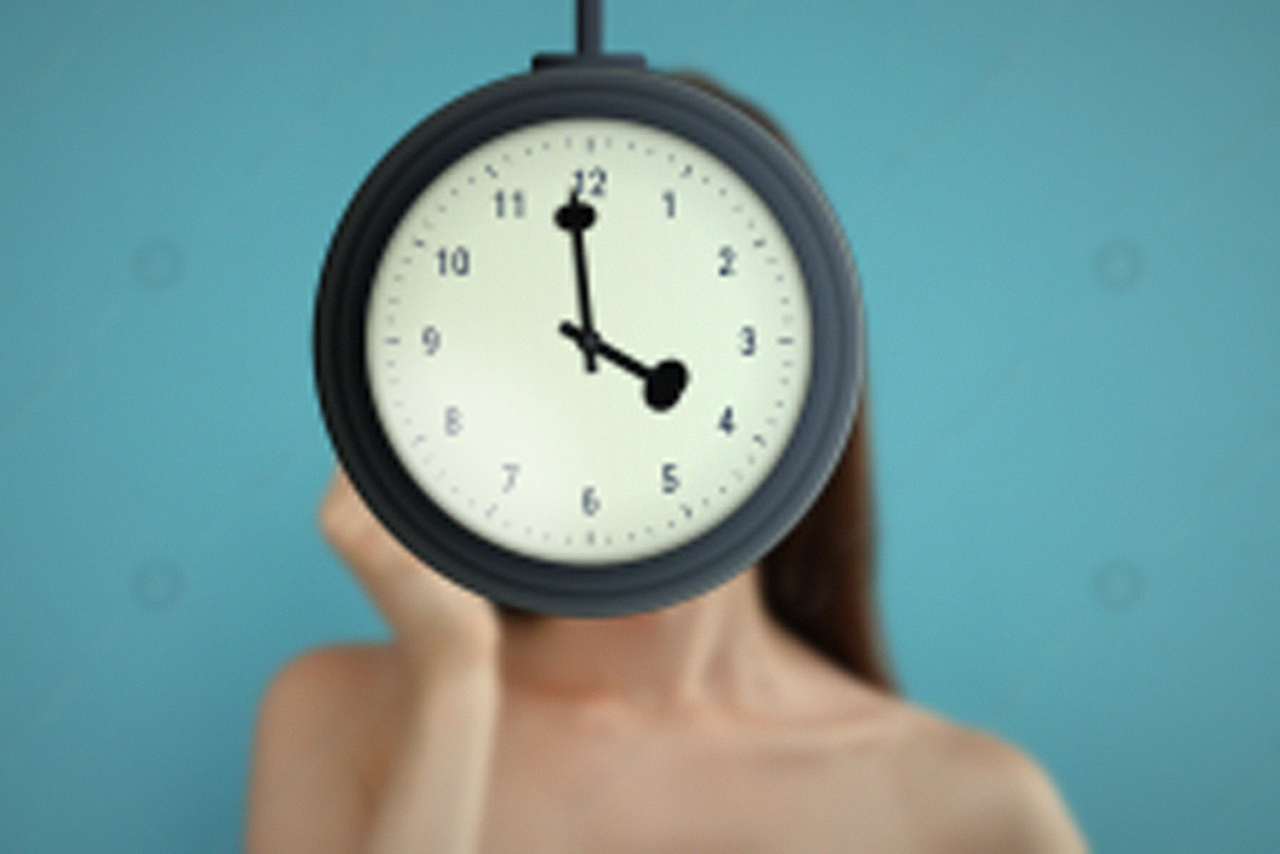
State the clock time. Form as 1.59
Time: 3.59
